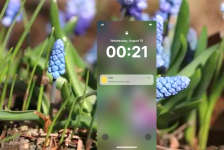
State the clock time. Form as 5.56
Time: 0.21
